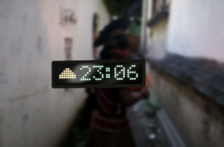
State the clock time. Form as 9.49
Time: 23.06
